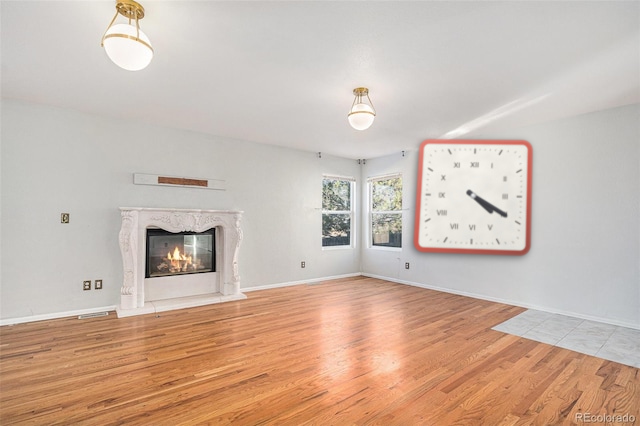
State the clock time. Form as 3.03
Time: 4.20
